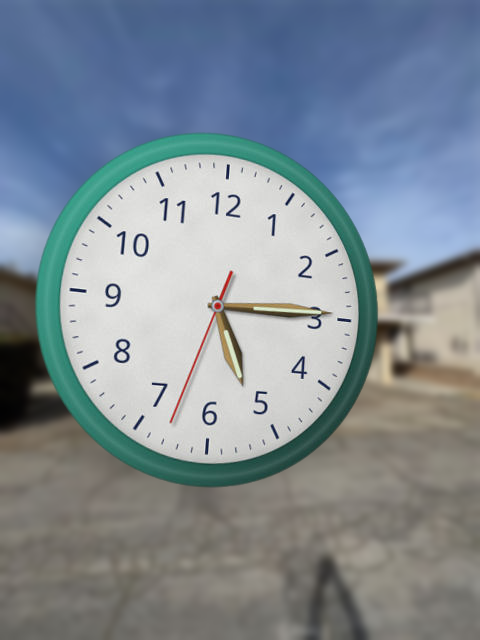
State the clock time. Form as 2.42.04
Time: 5.14.33
